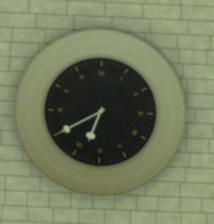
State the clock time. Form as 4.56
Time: 6.40
